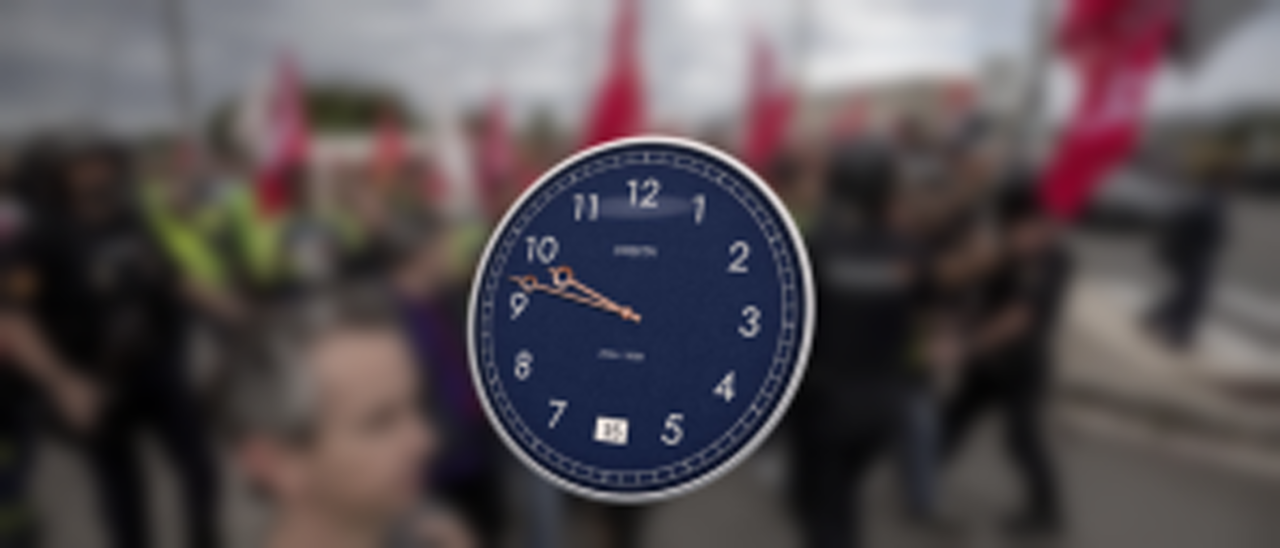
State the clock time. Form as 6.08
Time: 9.47
